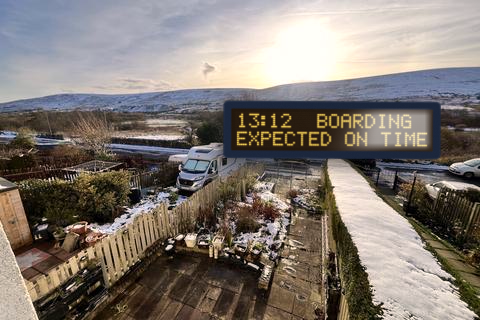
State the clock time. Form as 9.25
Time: 13.12
